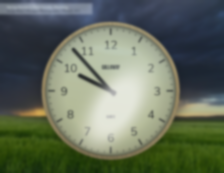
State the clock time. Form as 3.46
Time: 9.53
